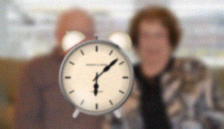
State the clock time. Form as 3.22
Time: 6.08
